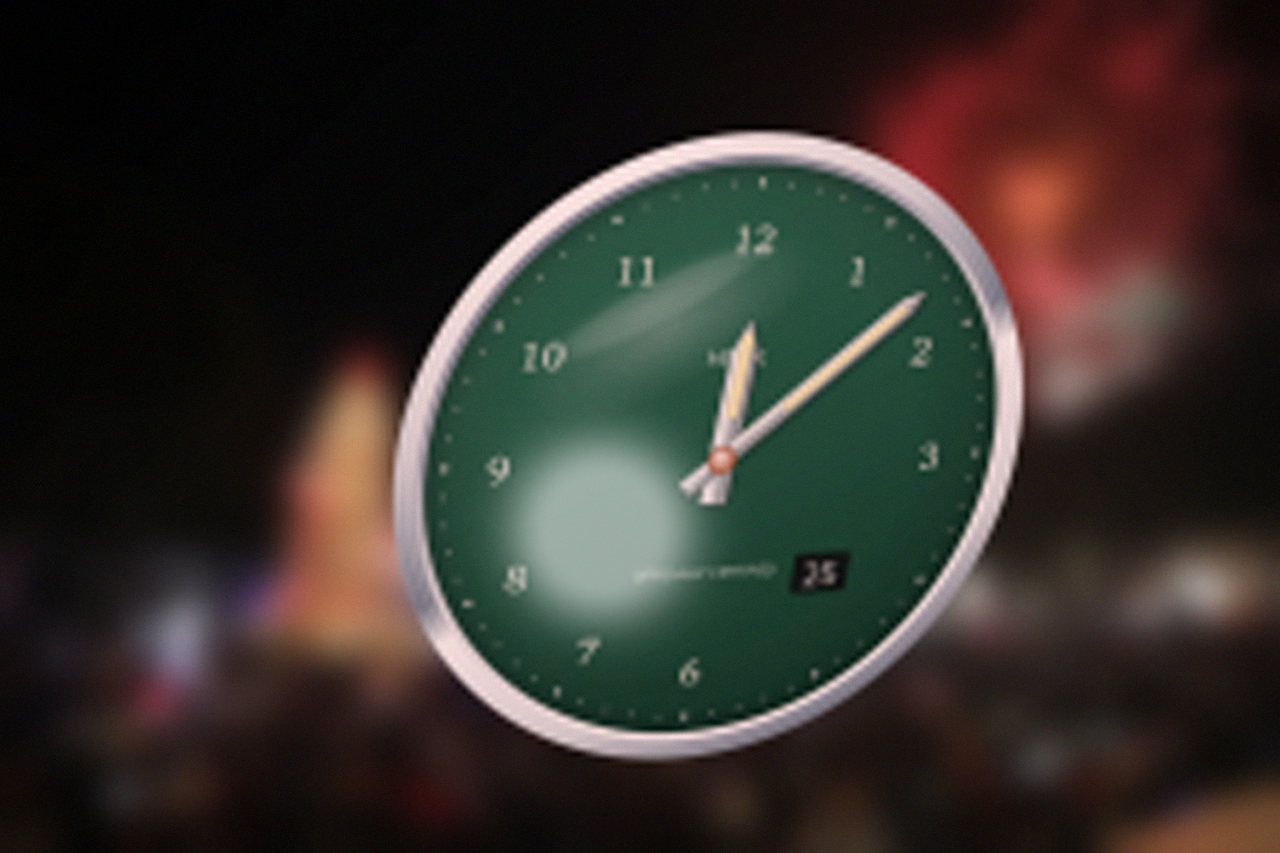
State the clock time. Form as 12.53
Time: 12.08
